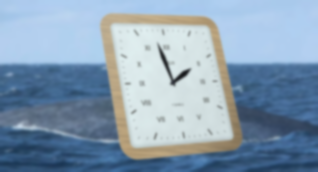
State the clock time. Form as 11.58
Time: 1.58
